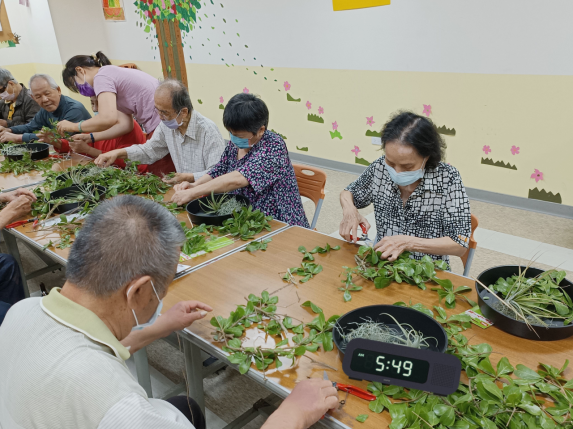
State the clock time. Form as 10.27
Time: 5.49
